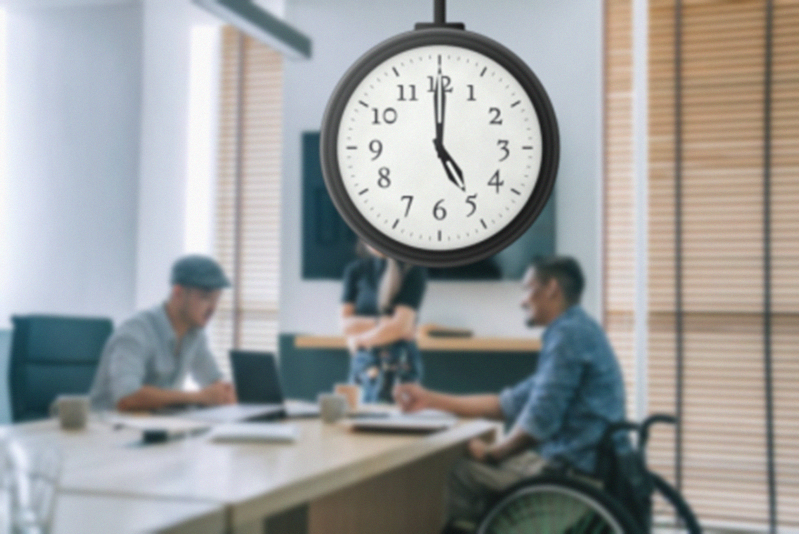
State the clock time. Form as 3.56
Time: 5.00
